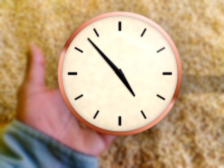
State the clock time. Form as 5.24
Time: 4.53
